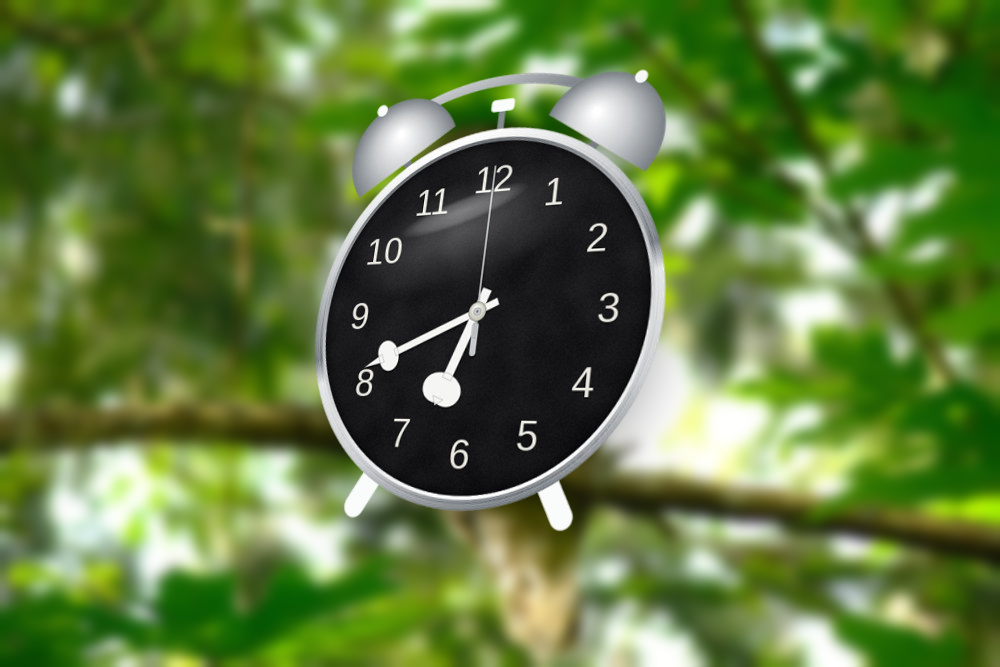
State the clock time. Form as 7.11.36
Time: 6.41.00
